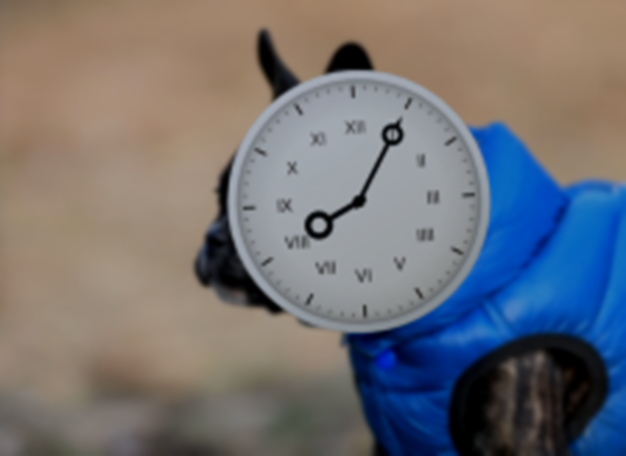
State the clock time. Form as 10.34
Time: 8.05
